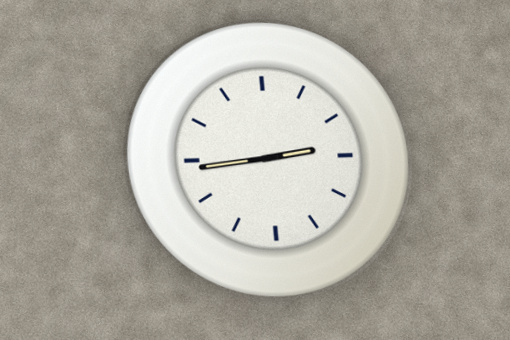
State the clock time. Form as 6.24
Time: 2.44
